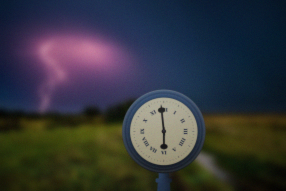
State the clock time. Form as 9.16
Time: 5.59
